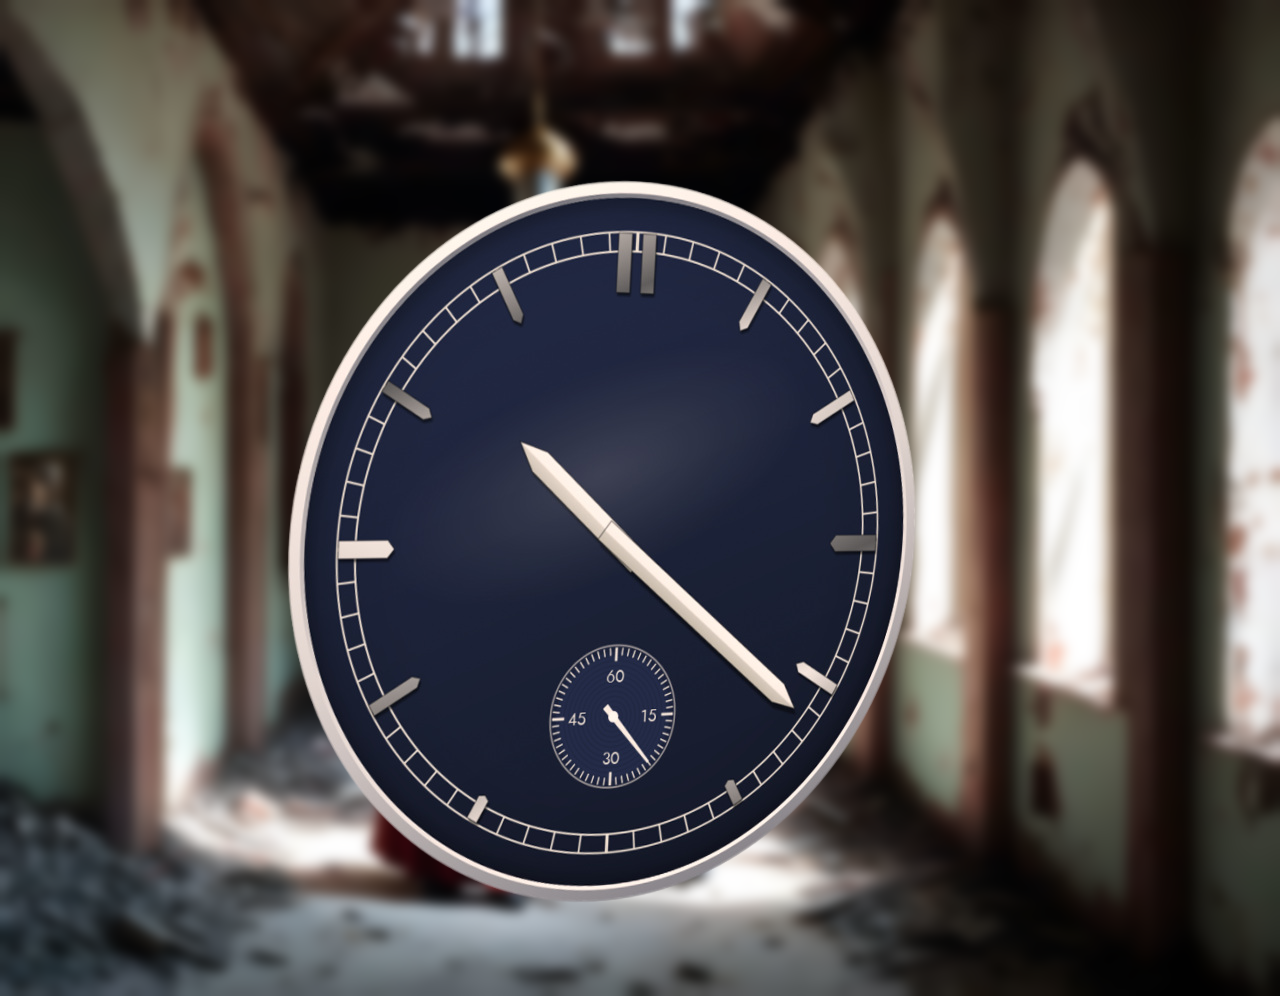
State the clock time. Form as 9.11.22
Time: 10.21.23
